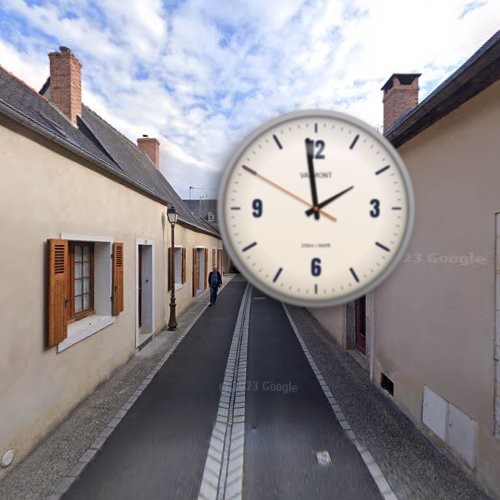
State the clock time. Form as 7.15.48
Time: 1.58.50
